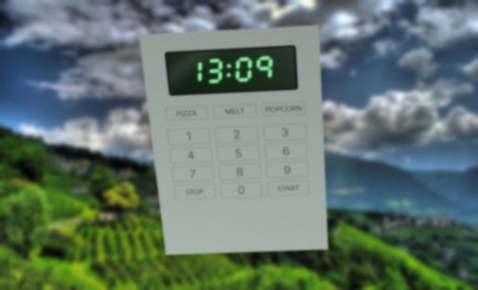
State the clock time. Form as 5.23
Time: 13.09
